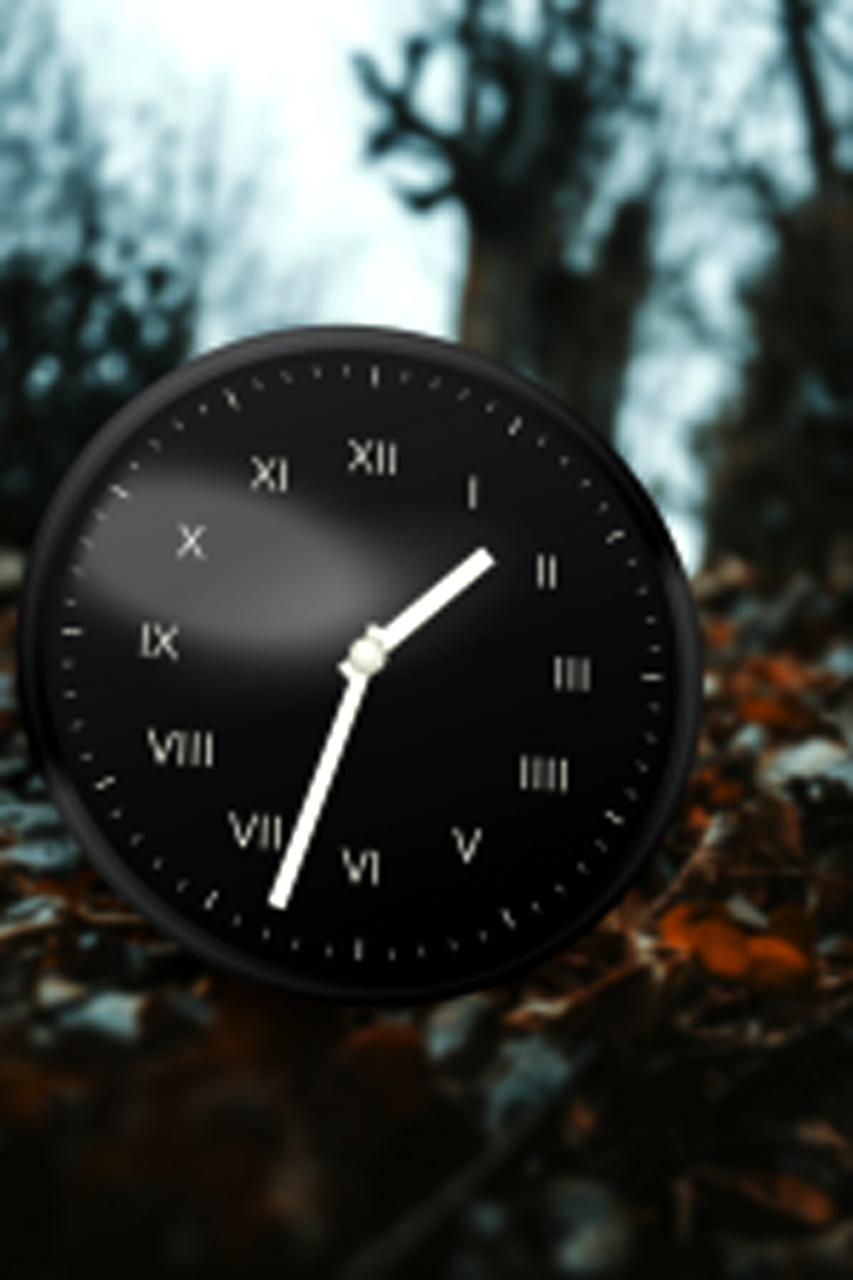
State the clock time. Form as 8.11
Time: 1.33
